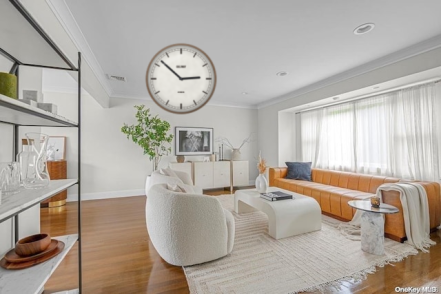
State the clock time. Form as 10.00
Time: 2.52
